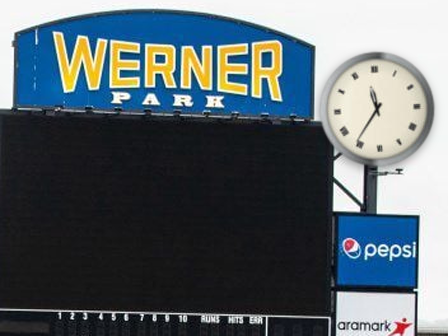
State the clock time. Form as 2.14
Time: 11.36
